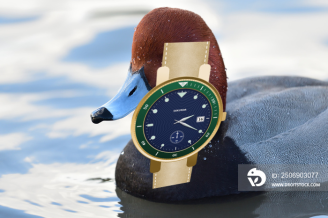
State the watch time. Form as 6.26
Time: 2.20
